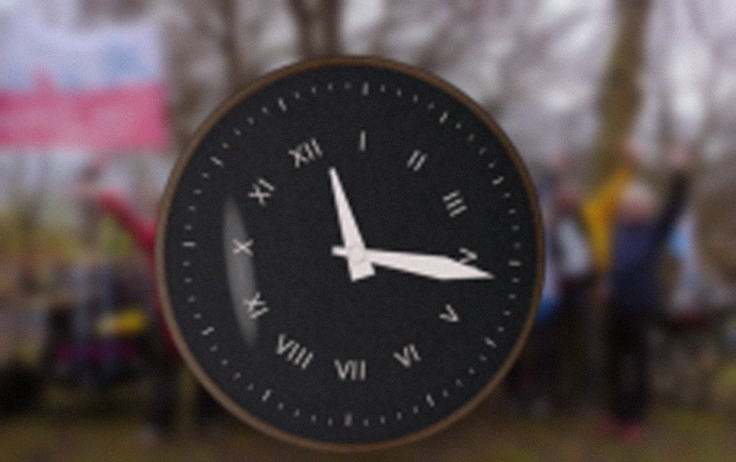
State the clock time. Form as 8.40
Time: 12.21
